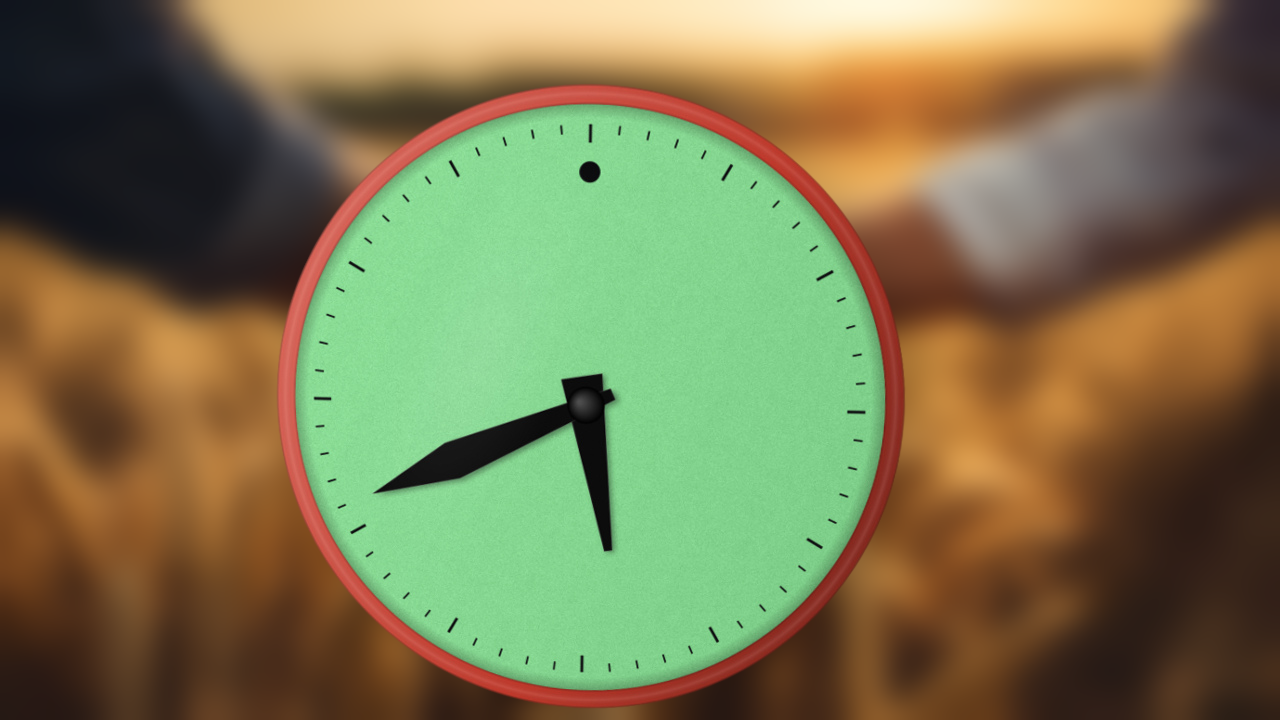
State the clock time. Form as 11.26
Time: 5.41
